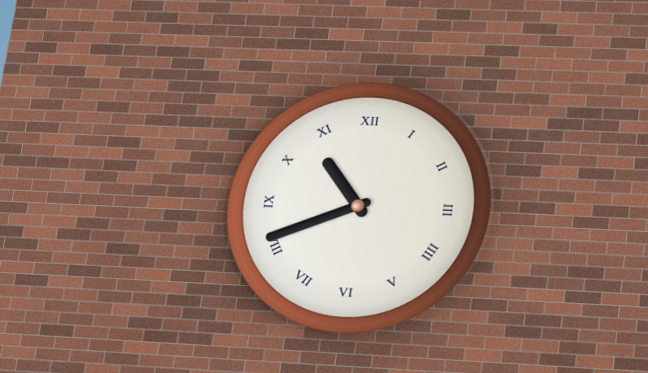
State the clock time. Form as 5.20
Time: 10.41
